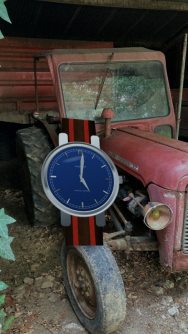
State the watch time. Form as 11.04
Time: 5.01
